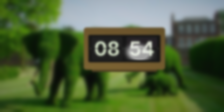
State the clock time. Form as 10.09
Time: 8.54
